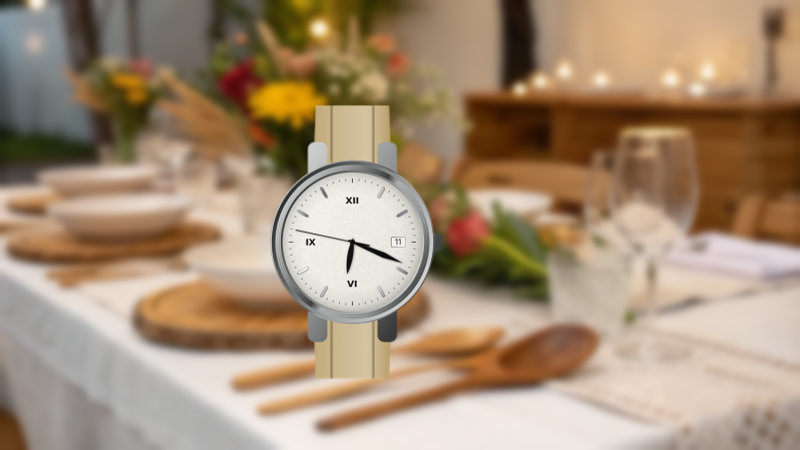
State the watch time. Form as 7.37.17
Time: 6.18.47
